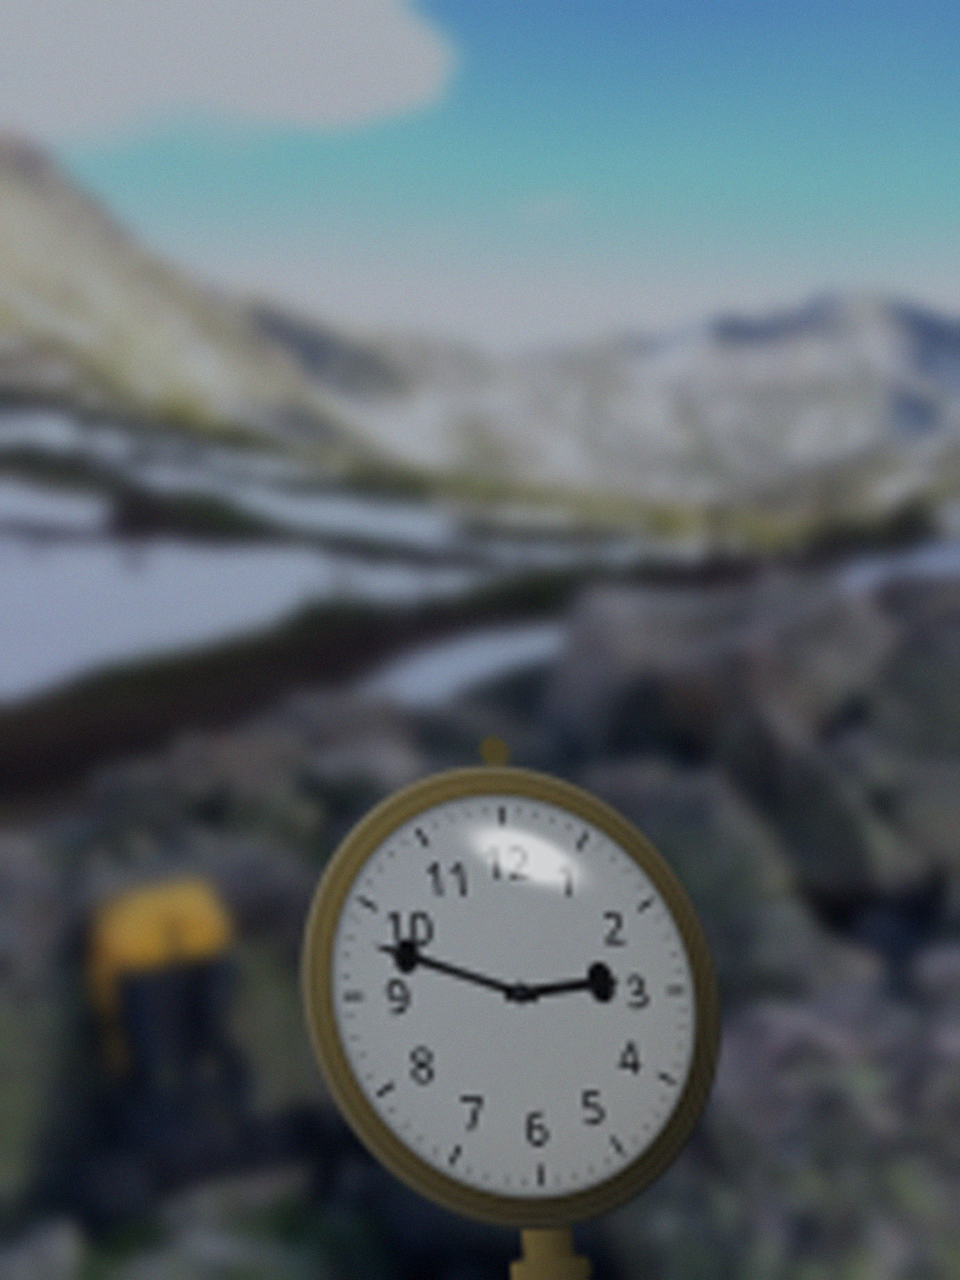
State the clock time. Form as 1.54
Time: 2.48
